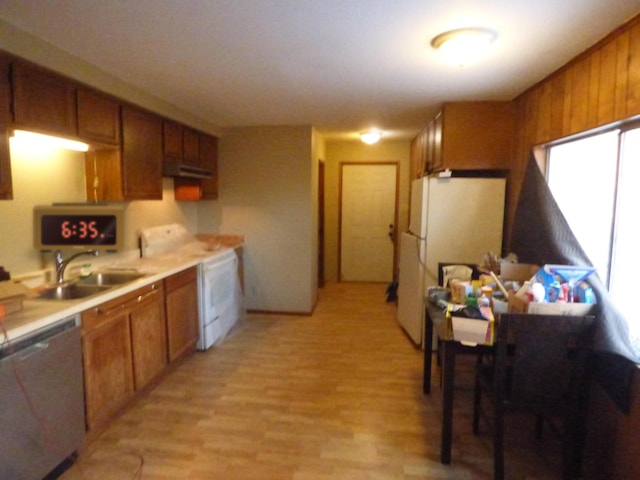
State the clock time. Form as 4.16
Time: 6.35
